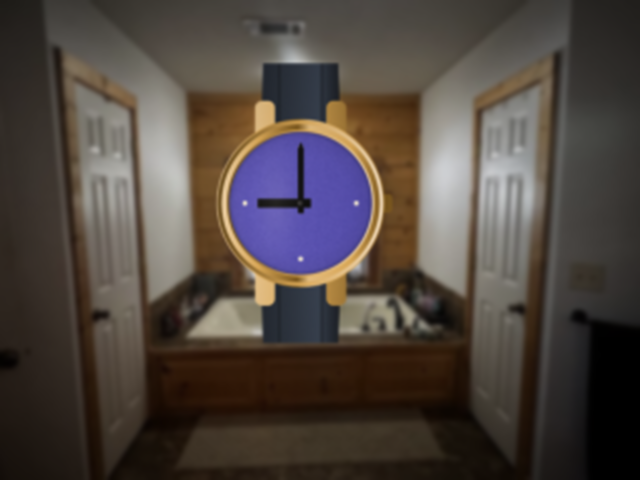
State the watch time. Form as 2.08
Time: 9.00
